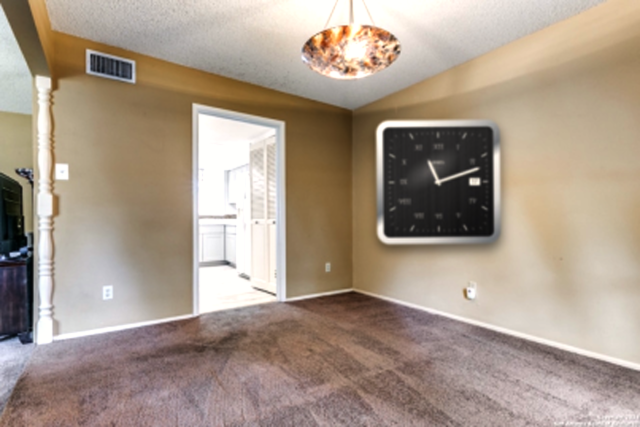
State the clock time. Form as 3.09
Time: 11.12
